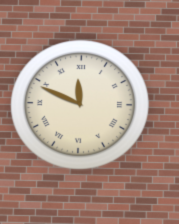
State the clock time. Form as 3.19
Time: 11.49
